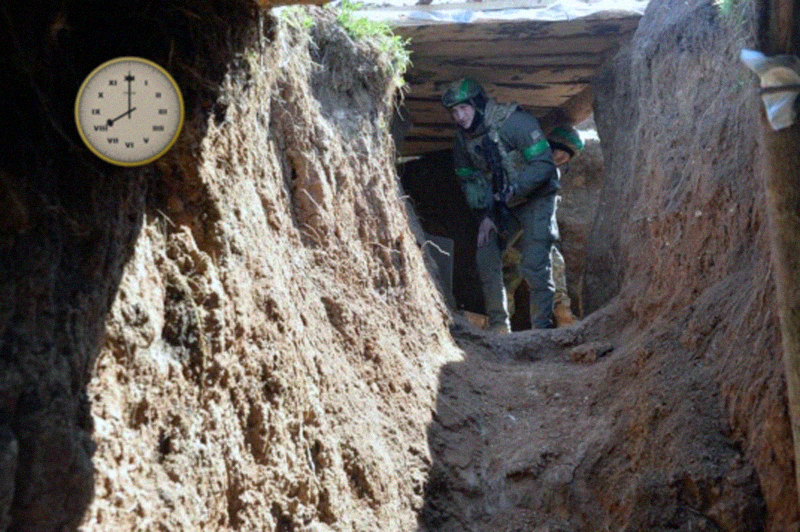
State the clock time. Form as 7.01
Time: 8.00
